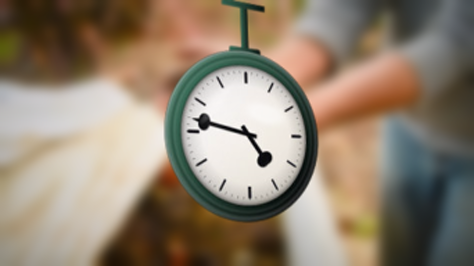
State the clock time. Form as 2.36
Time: 4.47
